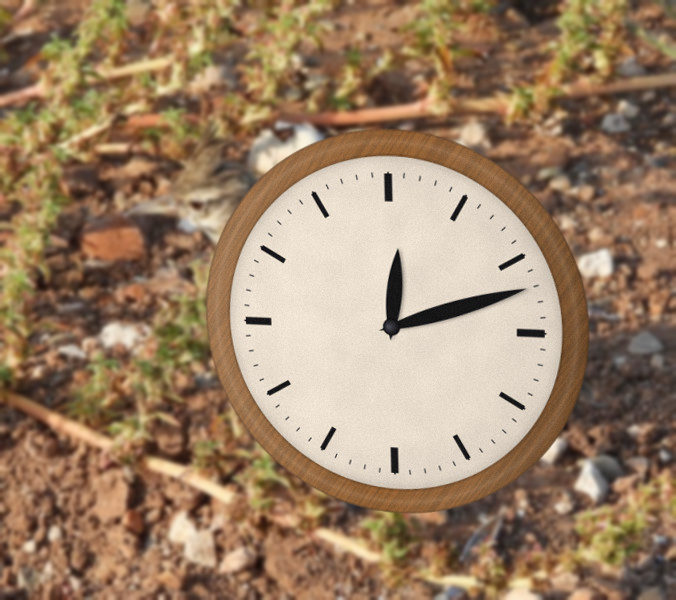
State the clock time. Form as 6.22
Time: 12.12
